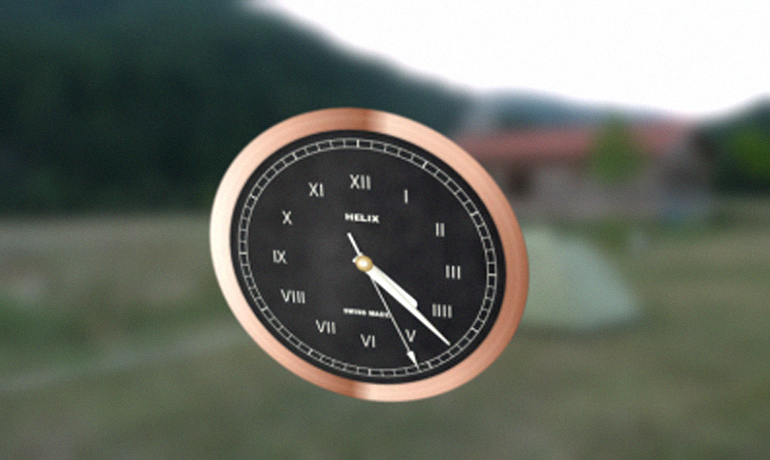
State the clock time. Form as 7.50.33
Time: 4.22.26
